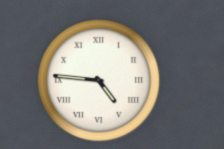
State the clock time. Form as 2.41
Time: 4.46
